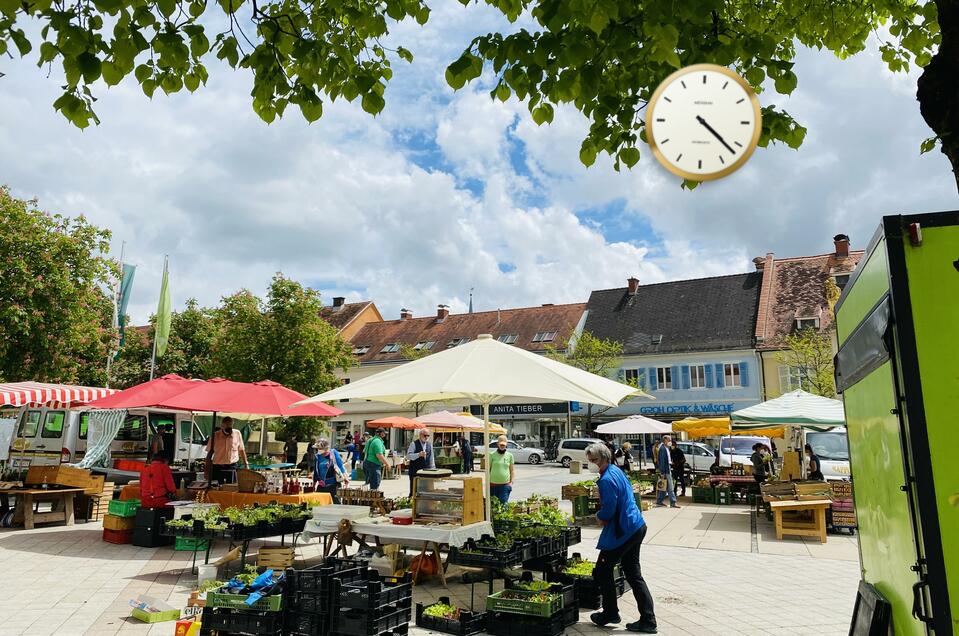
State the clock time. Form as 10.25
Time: 4.22
